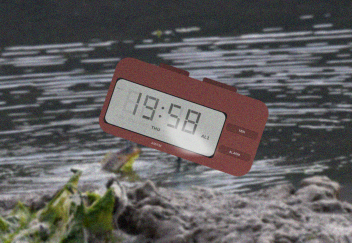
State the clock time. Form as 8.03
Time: 19.58
